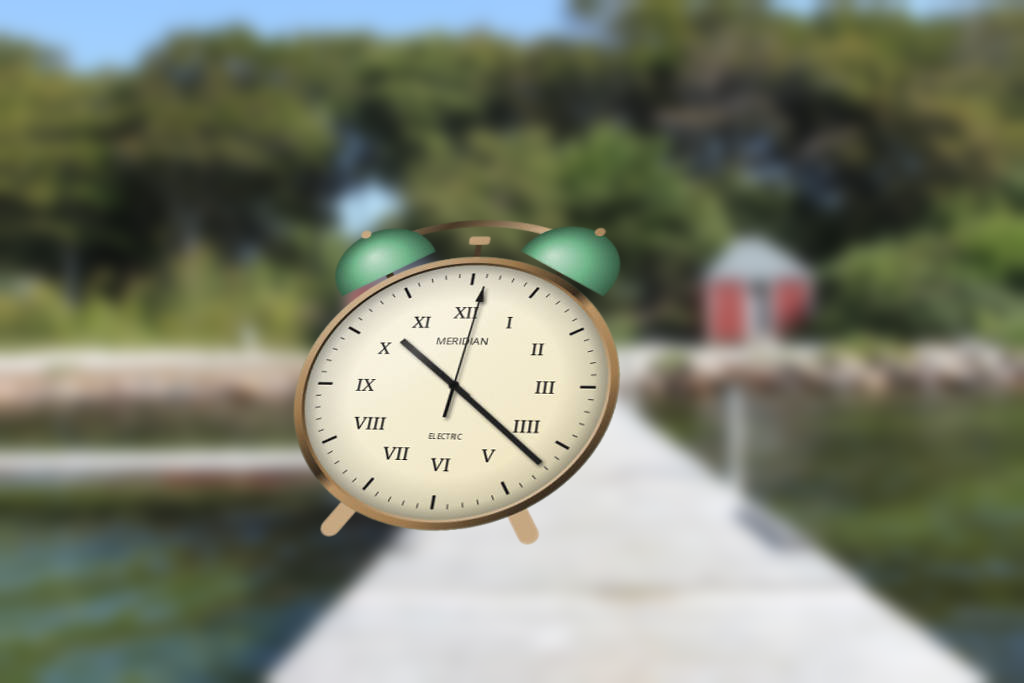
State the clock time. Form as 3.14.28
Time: 10.22.01
